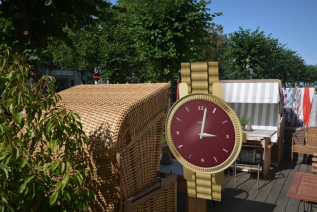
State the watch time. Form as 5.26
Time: 3.02
